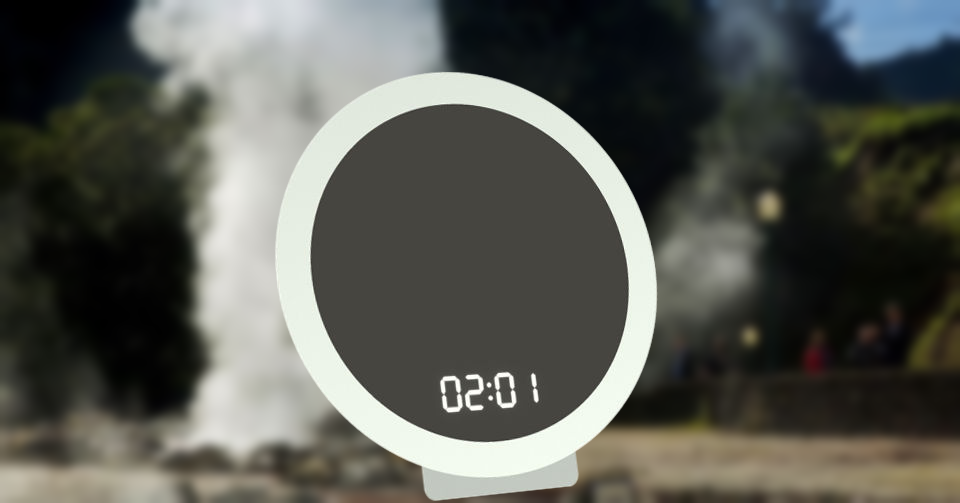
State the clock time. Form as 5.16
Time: 2.01
